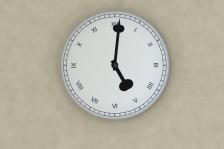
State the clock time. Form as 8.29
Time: 5.01
